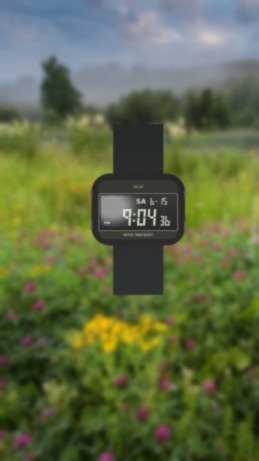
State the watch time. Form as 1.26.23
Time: 9.04.36
